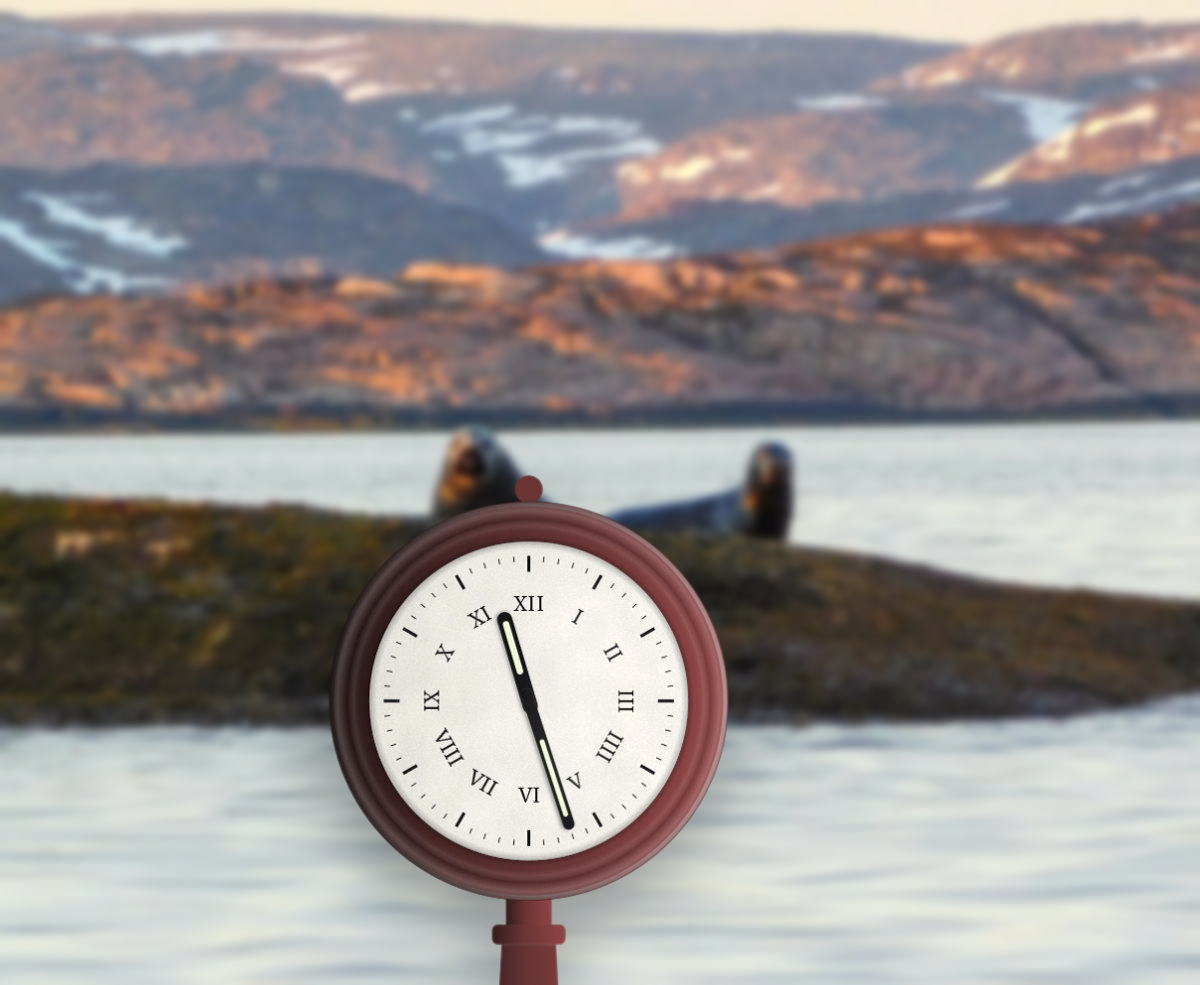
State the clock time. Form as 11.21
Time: 11.27
